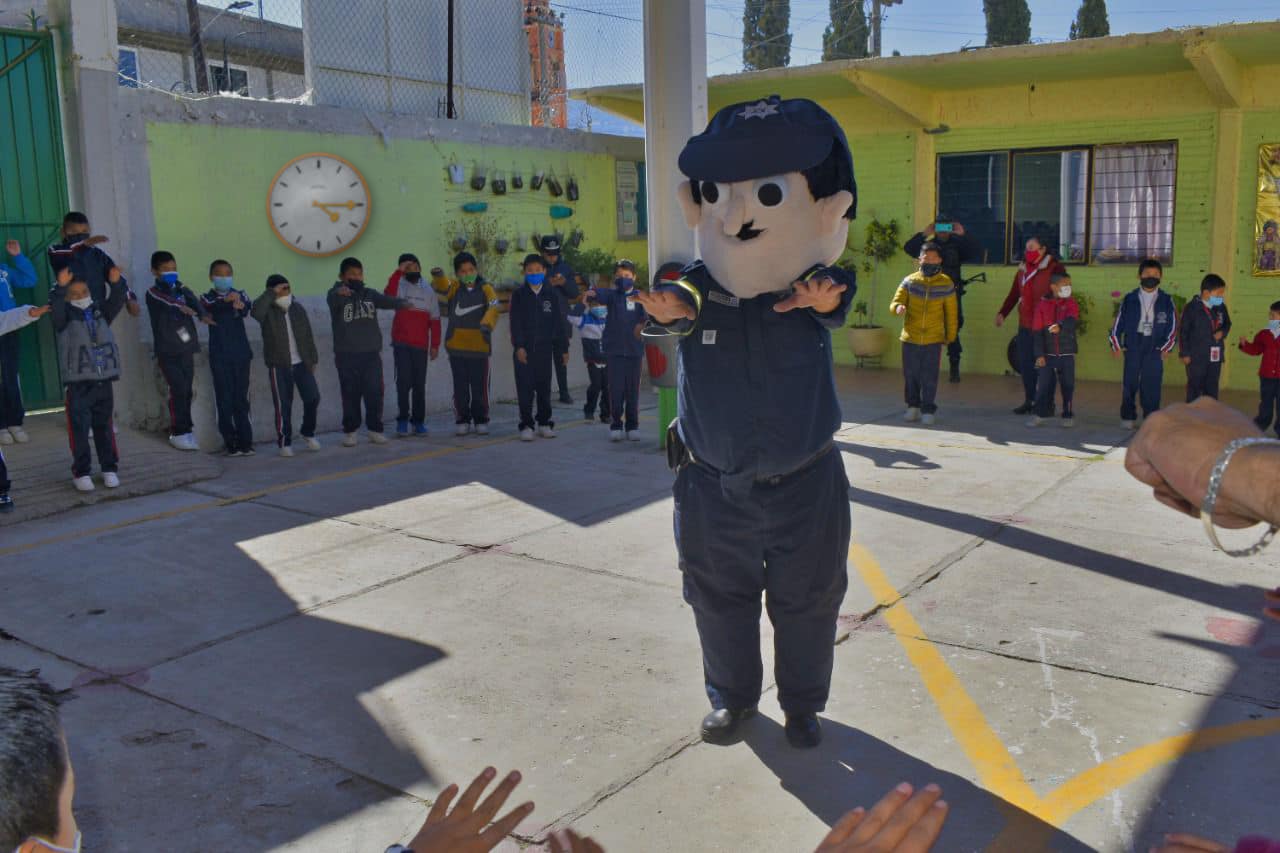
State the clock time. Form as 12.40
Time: 4.15
